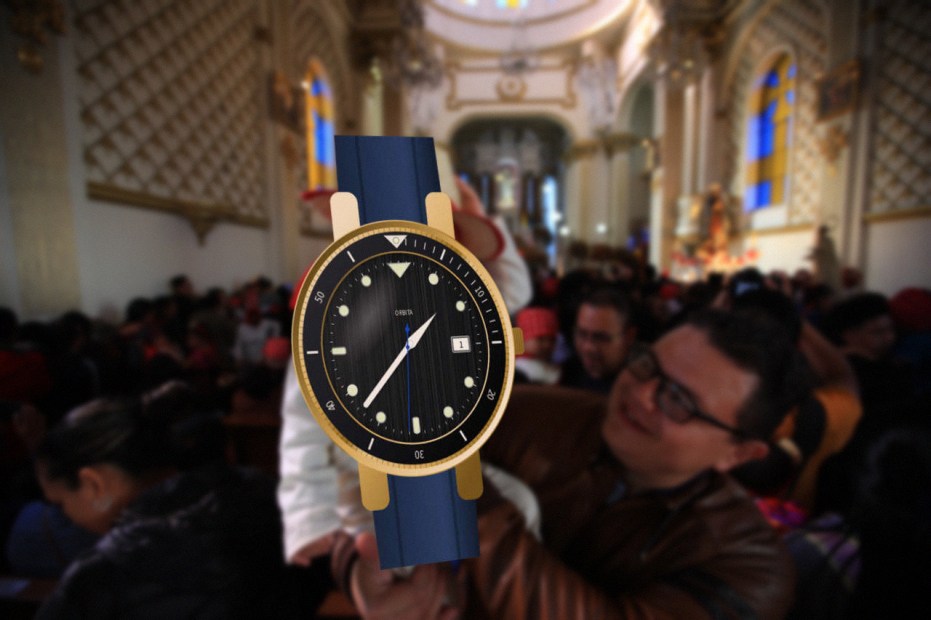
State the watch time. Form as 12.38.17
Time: 1.37.31
